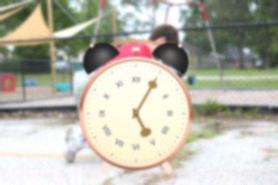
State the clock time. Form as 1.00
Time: 5.05
